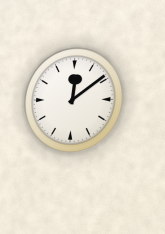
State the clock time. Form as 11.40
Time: 12.09
